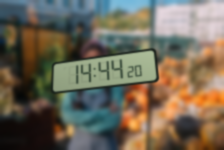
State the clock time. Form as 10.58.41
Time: 14.44.20
